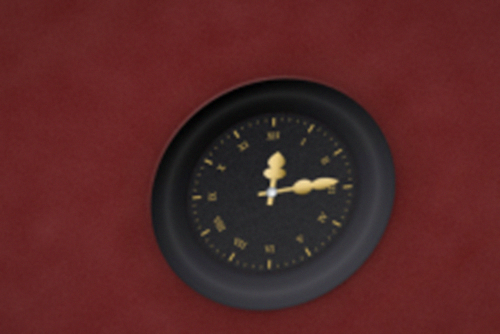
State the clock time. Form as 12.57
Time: 12.14
